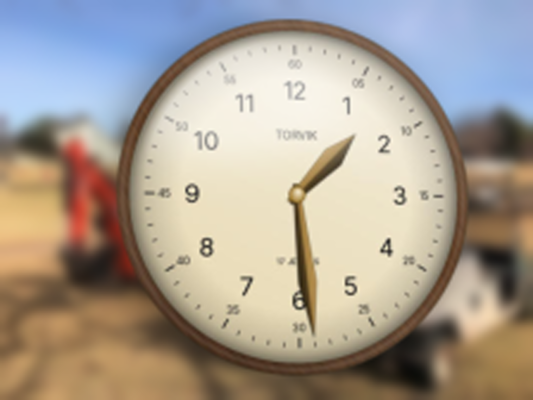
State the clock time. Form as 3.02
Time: 1.29
